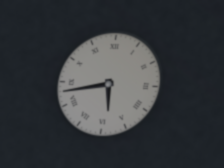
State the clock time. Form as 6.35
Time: 5.43
